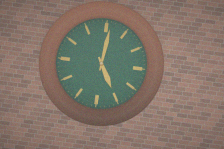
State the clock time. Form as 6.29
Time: 5.01
